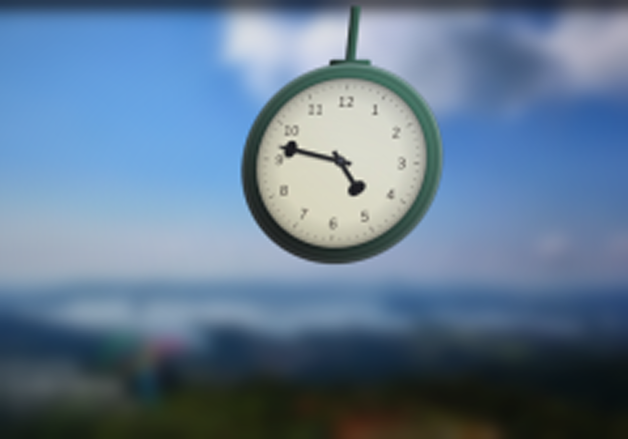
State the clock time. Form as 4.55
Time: 4.47
